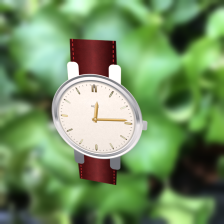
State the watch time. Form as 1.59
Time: 12.14
